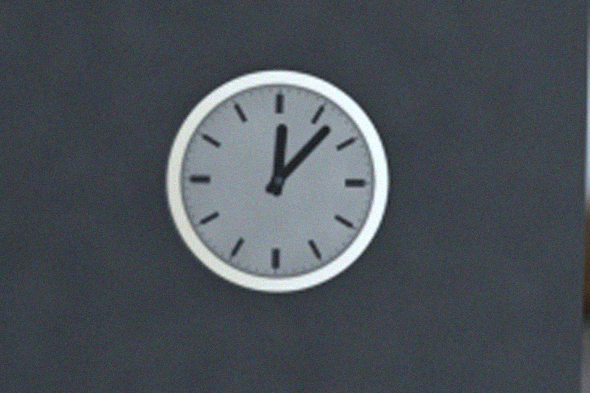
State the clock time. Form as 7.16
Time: 12.07
